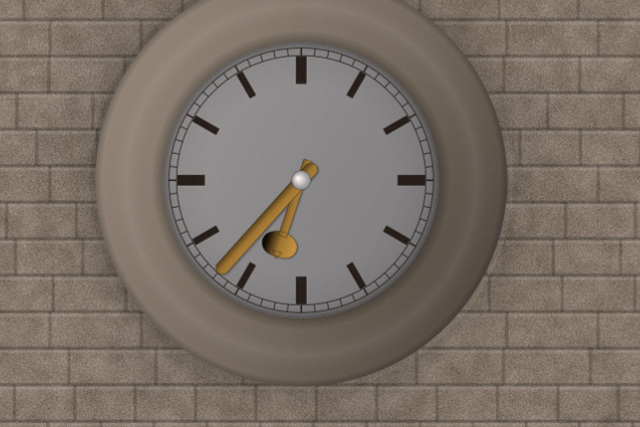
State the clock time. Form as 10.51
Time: 6.37
